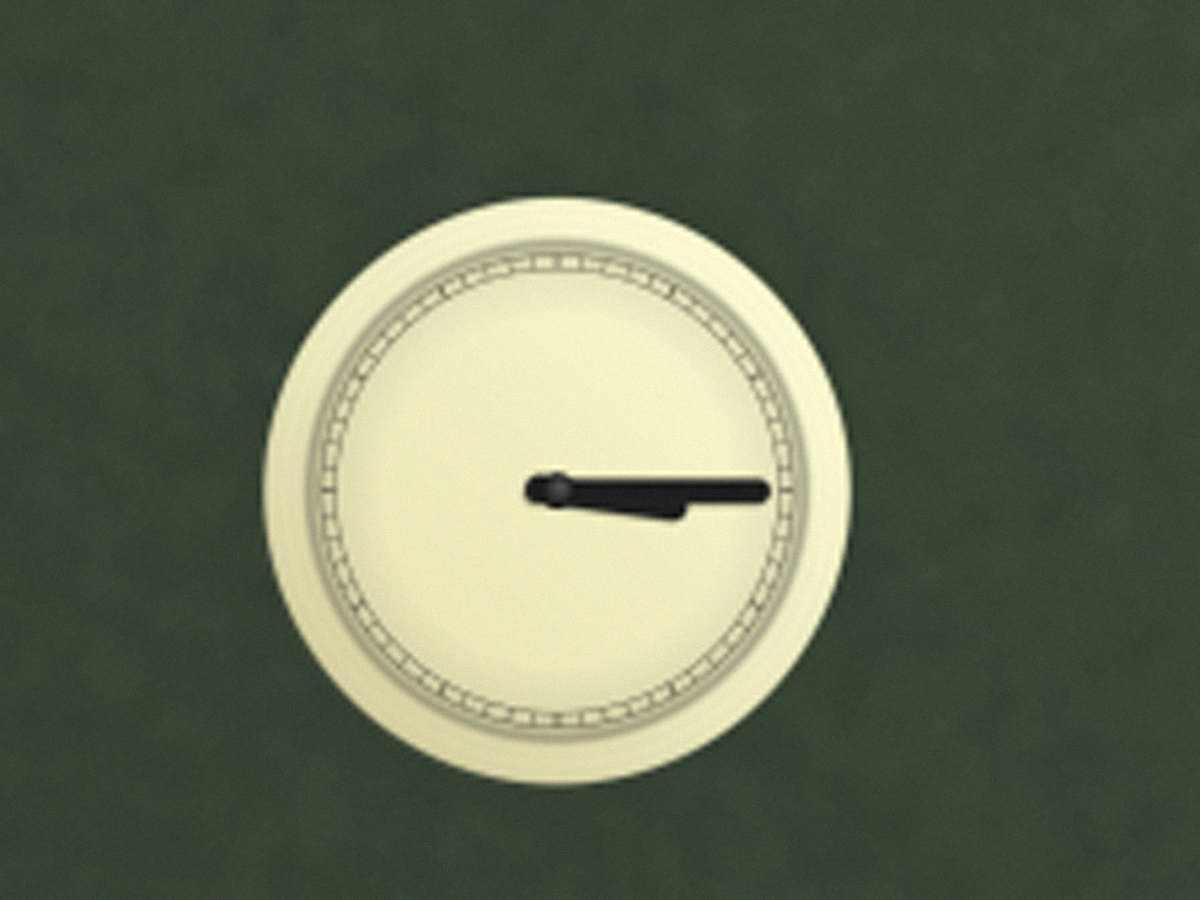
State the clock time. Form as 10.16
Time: 3.15
